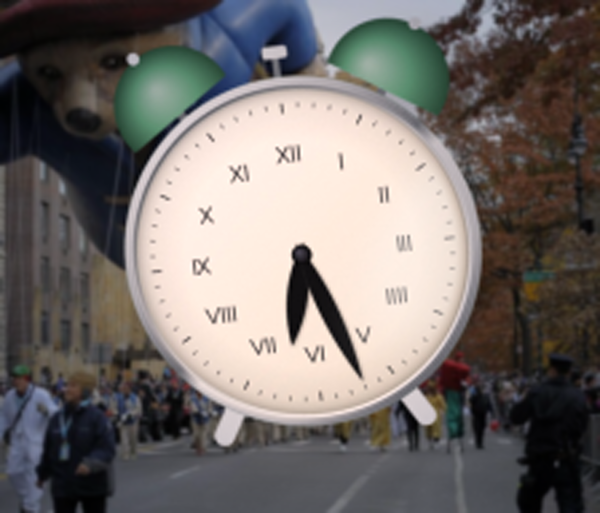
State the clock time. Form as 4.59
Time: 6.27
